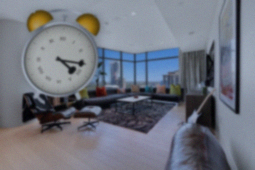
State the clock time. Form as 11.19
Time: 4.16
